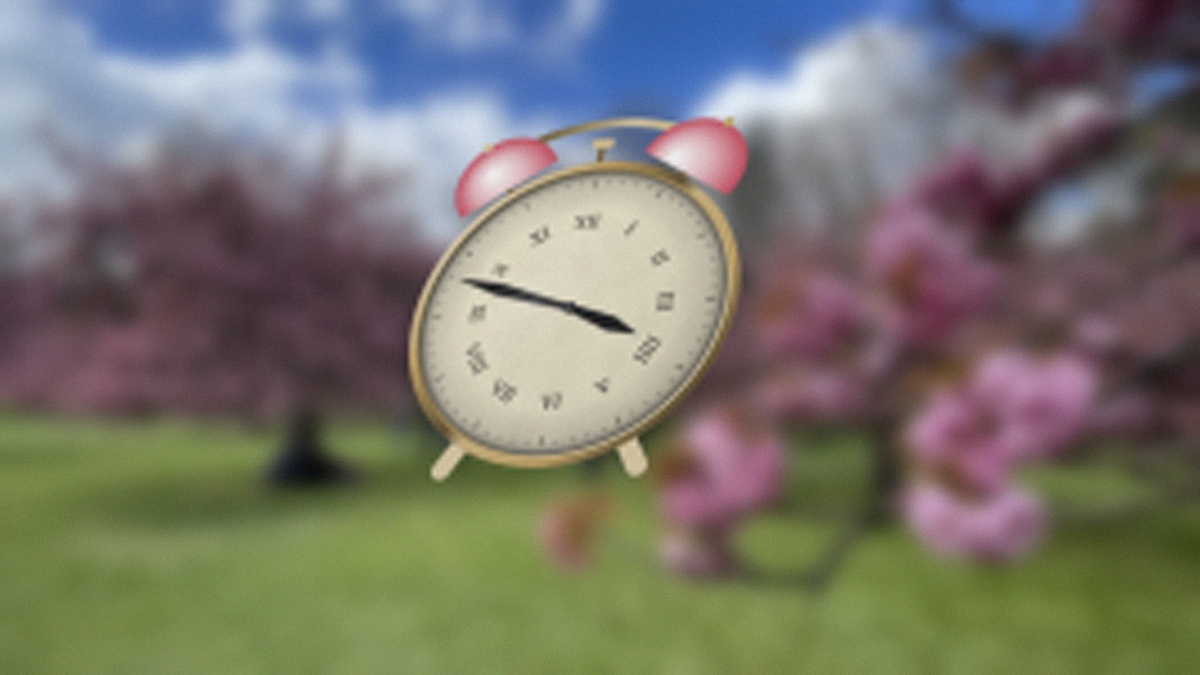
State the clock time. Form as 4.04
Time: 3.48
